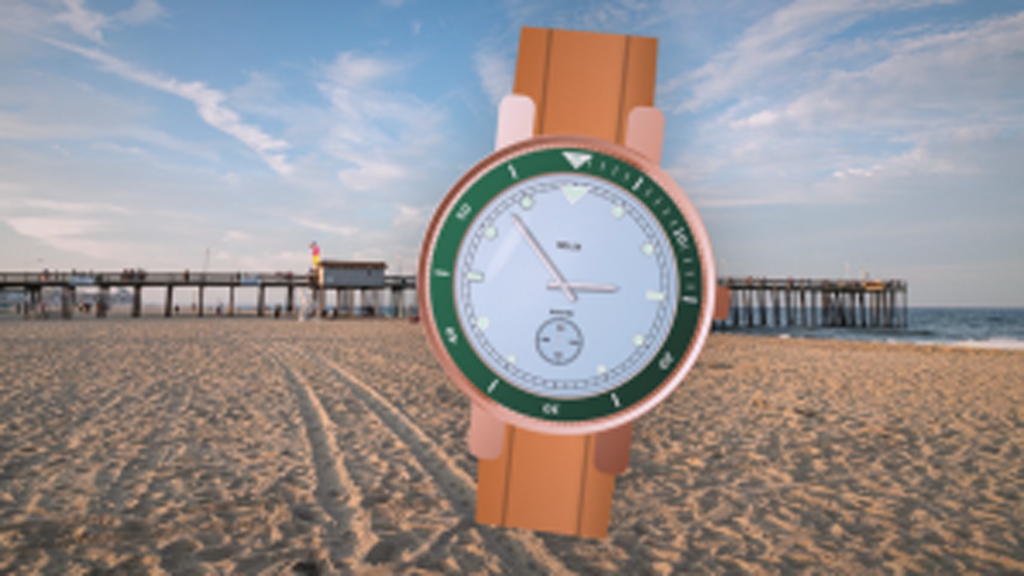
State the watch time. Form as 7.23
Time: 2.53
